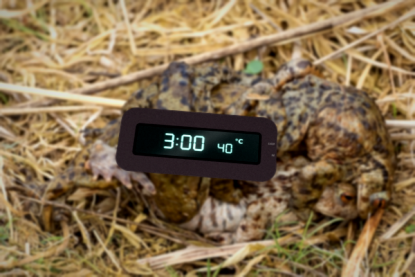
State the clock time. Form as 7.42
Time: 3.00
